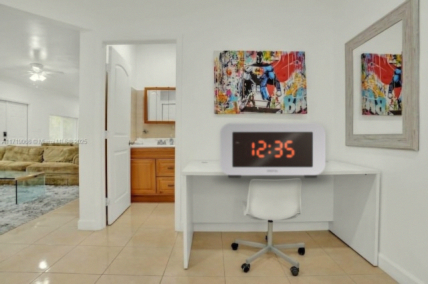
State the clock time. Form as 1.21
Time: 12.35
